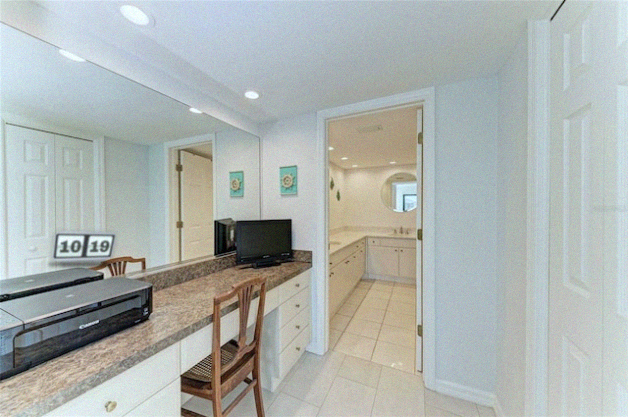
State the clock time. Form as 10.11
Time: 10.19
